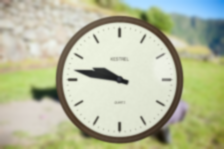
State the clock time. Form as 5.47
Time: 9.47
